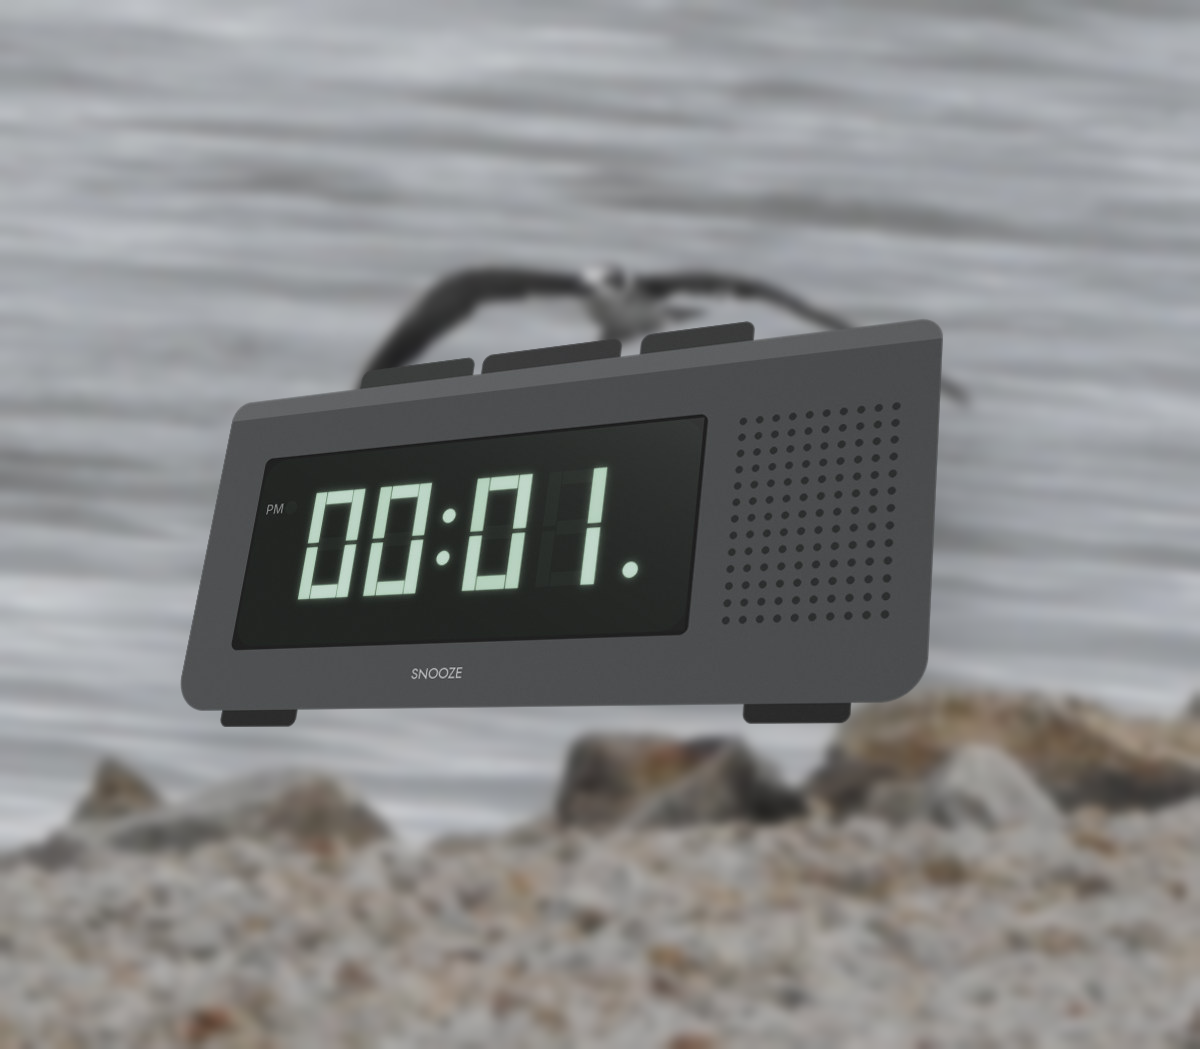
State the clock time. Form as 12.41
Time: 0.01
